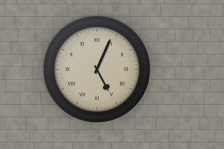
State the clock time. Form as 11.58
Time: 5.04
